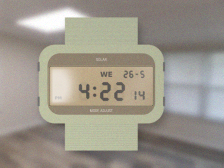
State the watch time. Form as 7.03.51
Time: 4.22.14
